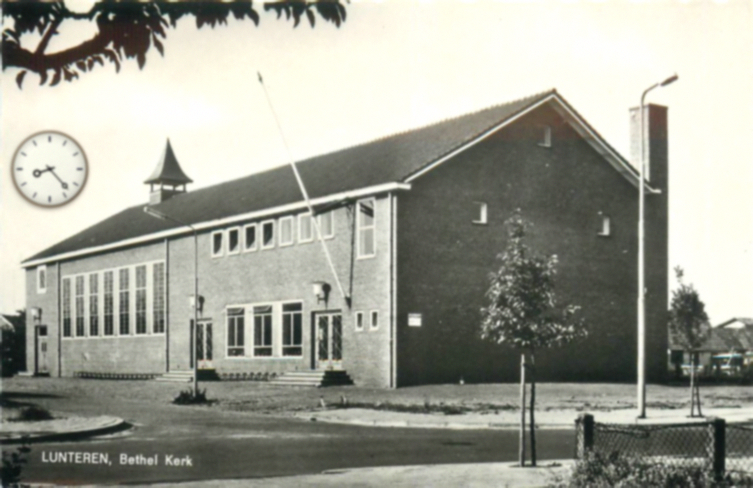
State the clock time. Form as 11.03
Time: 8.23
